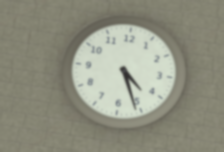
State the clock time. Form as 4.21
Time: 4.26
